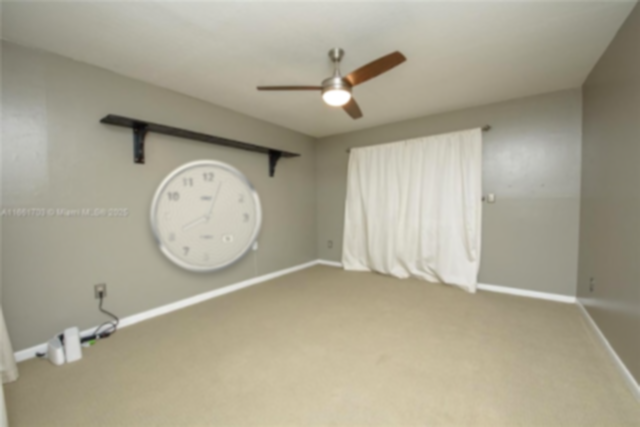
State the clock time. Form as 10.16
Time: 8.03
